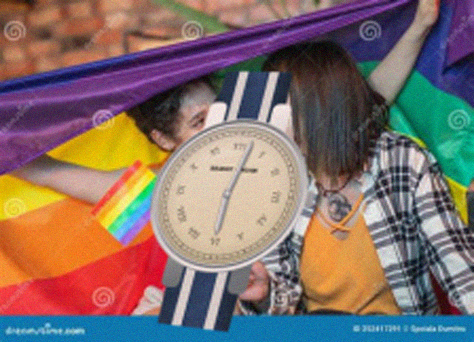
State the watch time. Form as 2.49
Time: 6.02
